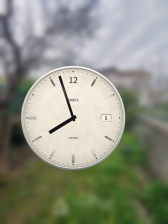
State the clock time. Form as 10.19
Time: 7.57
